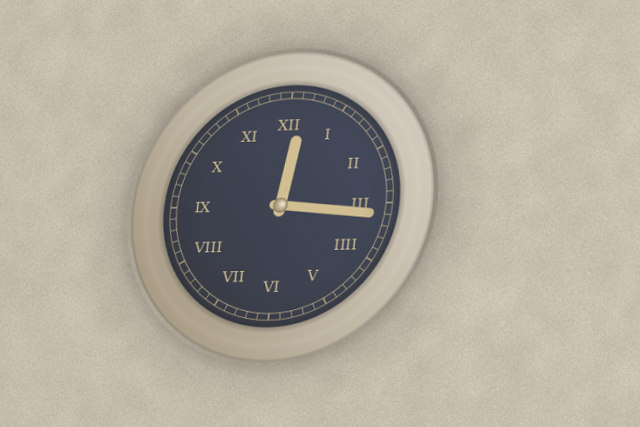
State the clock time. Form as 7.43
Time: 12.16
